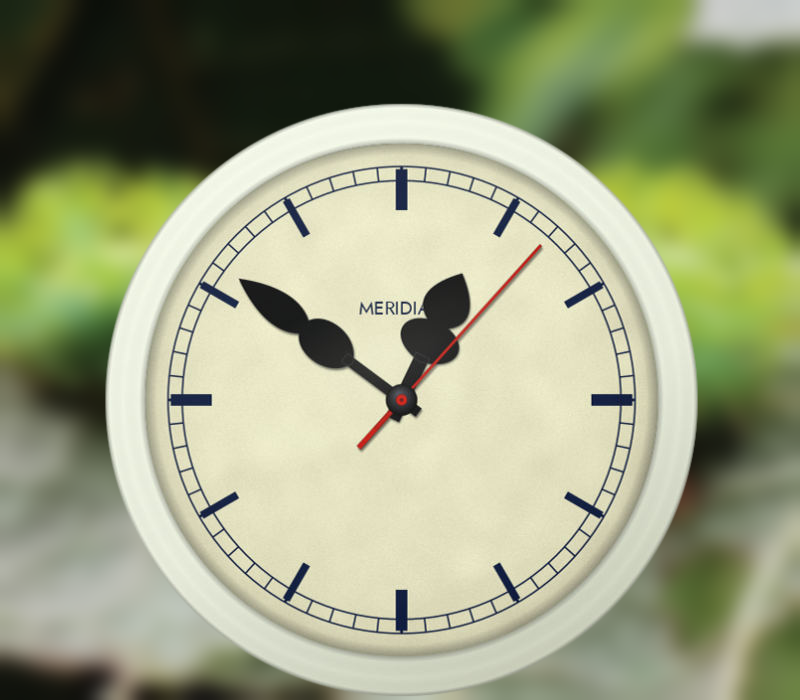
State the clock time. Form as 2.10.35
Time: 12.51.07
